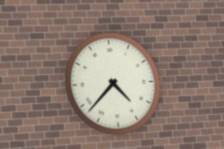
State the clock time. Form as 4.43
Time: 4.38
